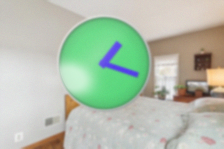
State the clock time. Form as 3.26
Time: 1.18
